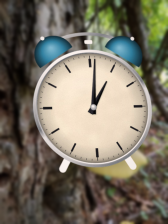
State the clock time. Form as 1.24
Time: 1.01
